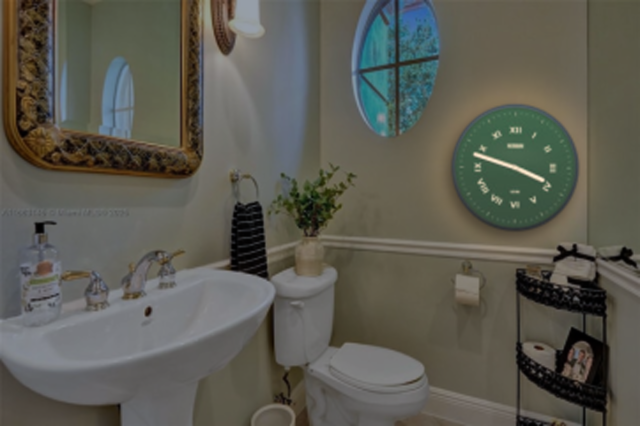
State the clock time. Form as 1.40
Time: 3.48
